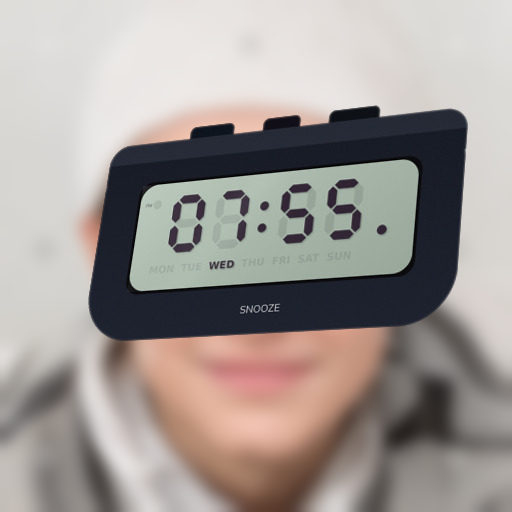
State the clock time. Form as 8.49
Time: 7.55
